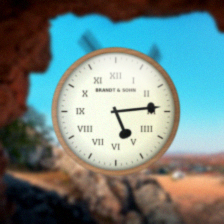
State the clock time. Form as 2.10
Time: 5.14
